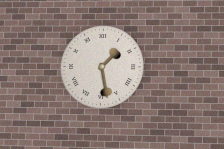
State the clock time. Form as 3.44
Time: 1.28
